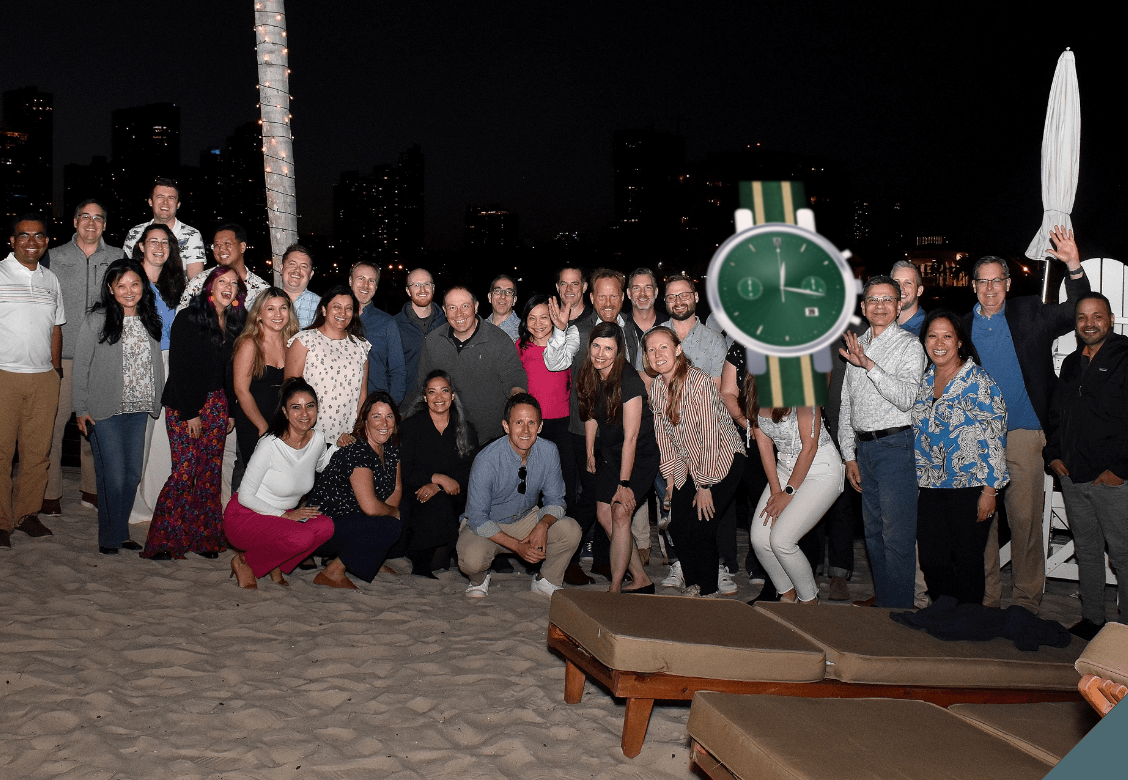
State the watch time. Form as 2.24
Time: 12.17
